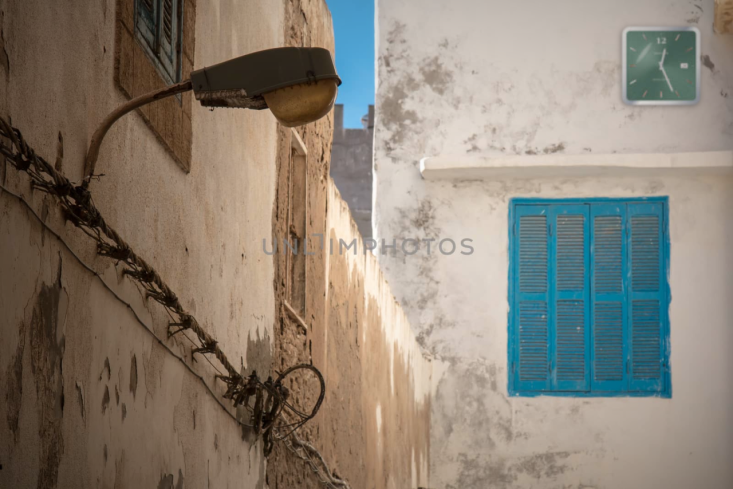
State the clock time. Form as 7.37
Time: 12.26
